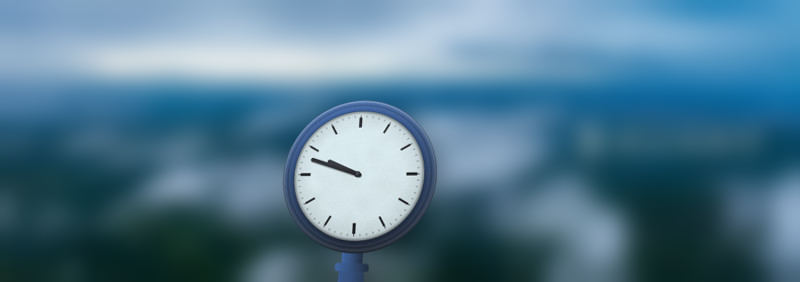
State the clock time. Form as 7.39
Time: 9.48
